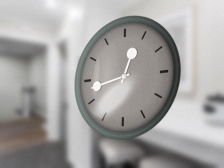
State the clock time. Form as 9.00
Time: 12.43
